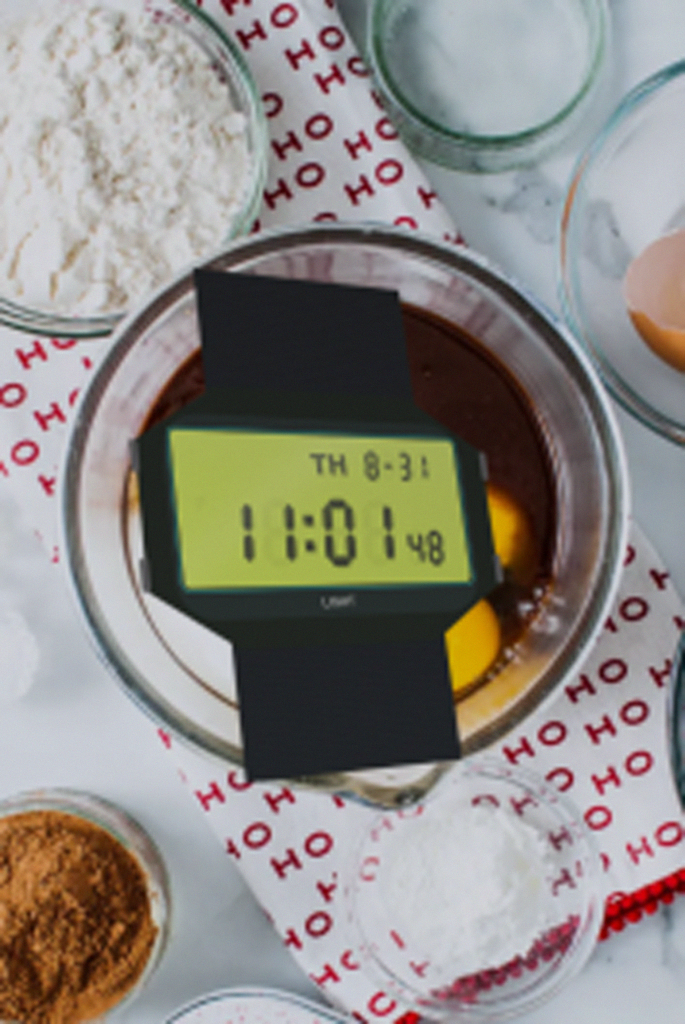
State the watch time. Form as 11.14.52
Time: 11.01.48
